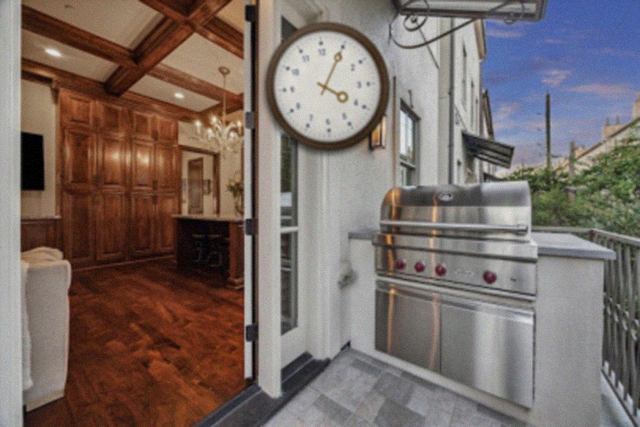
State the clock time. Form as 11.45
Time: 4.05
